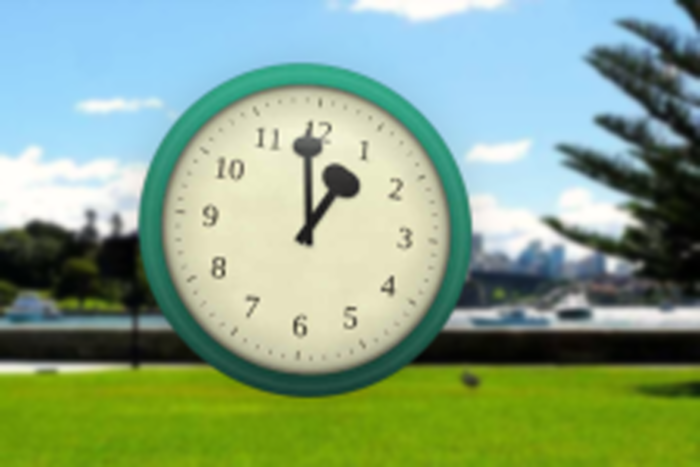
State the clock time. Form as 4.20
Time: 12.59
